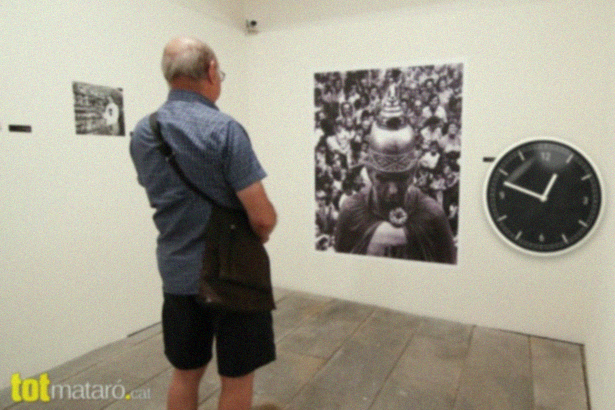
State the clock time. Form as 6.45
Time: 12.48
